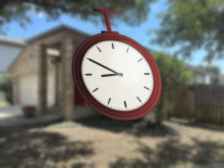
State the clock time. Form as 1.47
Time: 8.50
